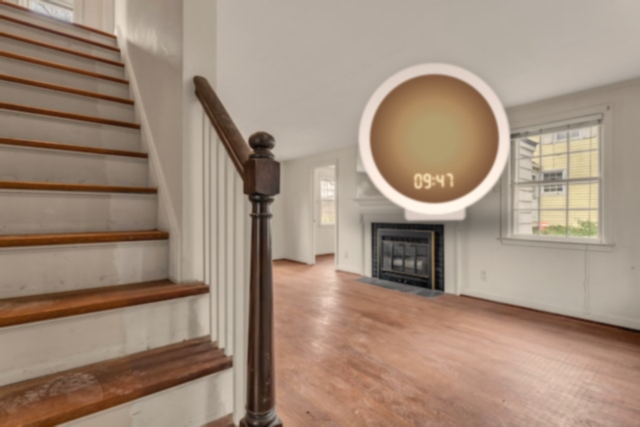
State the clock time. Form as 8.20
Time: 9.47
